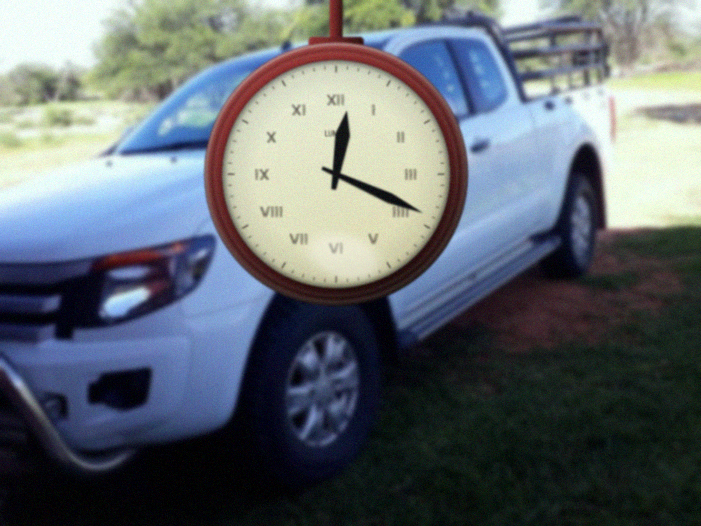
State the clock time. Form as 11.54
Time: 12.19
